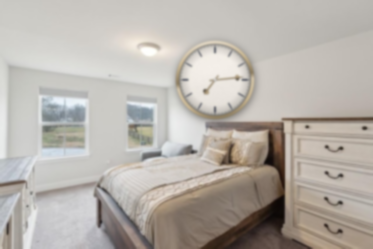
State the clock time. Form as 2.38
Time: 7.14
